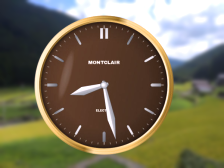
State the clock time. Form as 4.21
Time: 8.28
